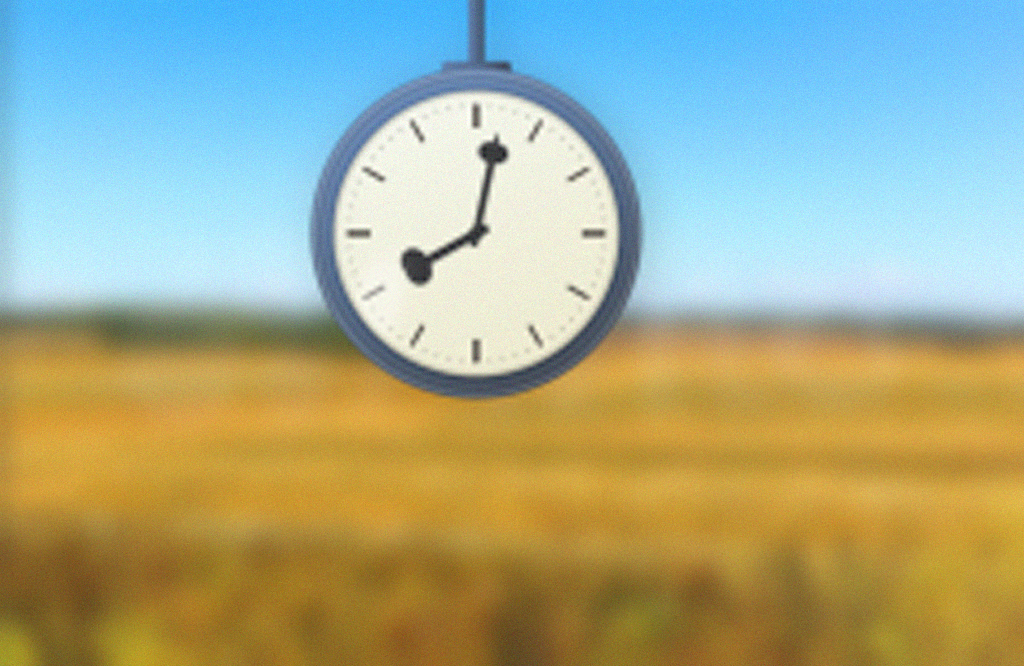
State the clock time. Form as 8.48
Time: 8.02
